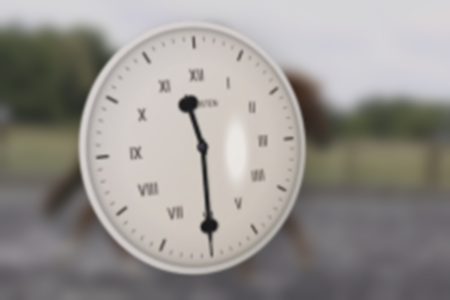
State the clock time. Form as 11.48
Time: 11.30
